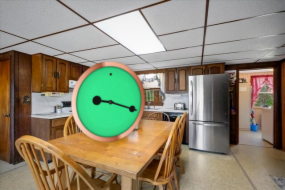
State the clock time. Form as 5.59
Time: 9.18
